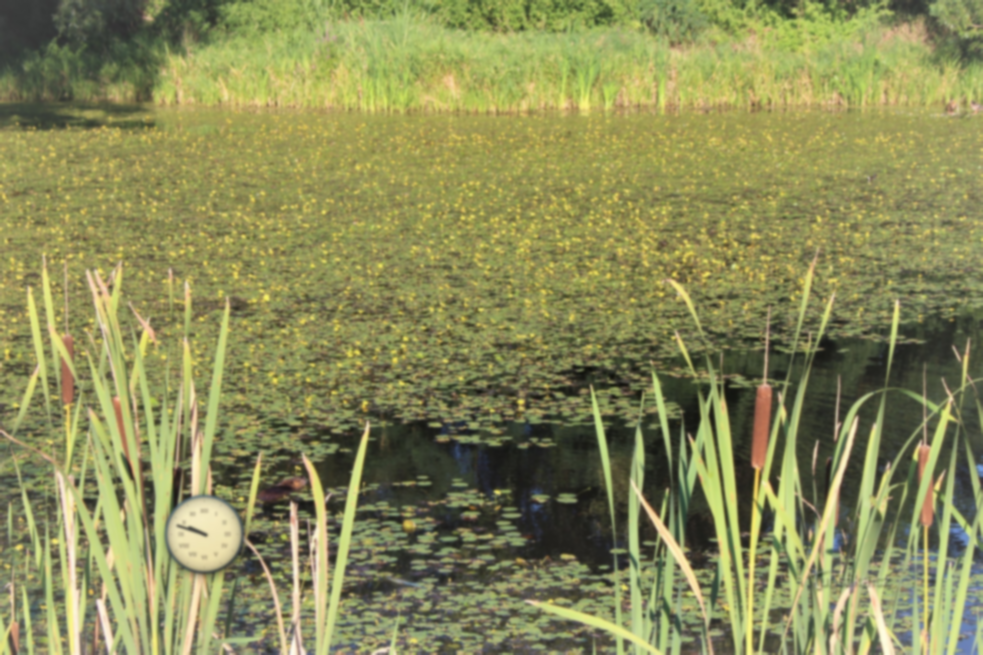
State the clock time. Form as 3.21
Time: 9.48
